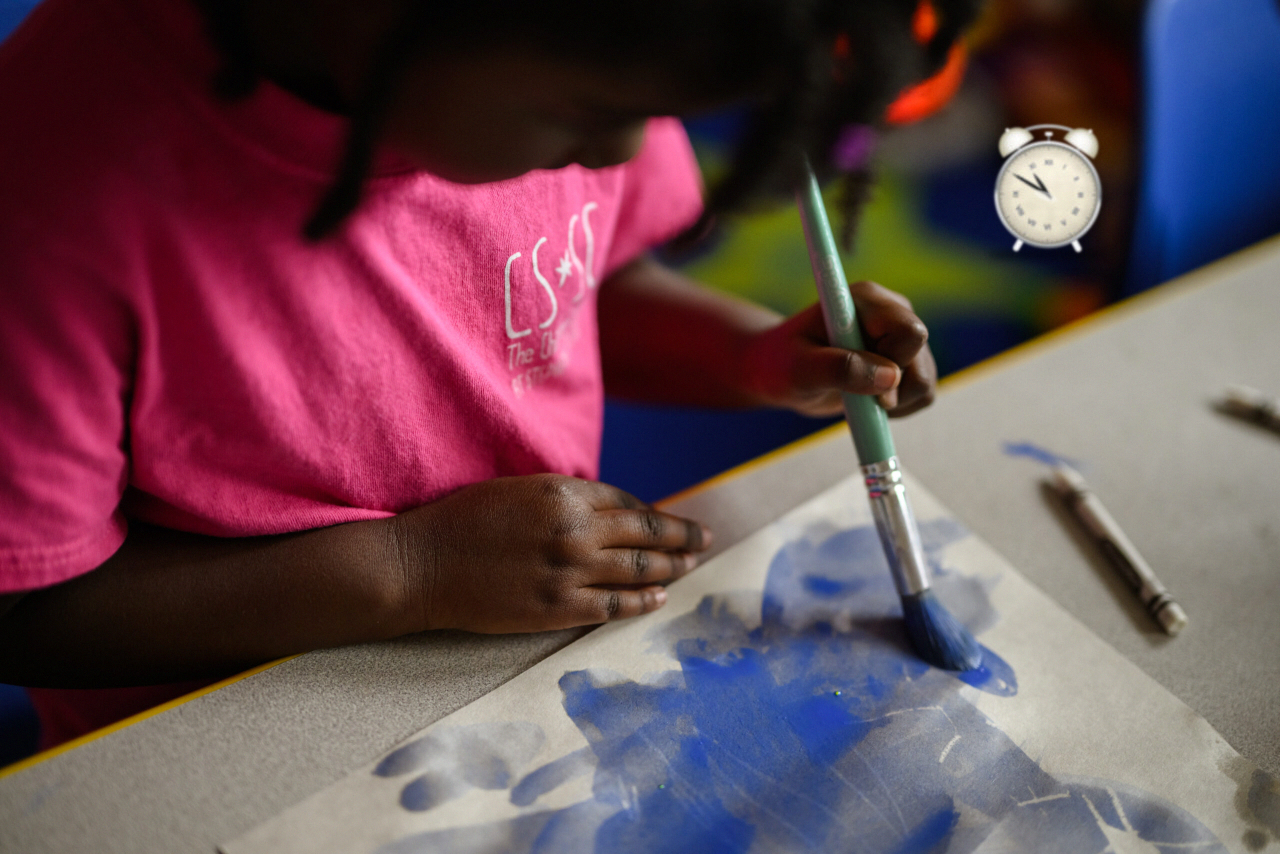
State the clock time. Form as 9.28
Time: 10.50
